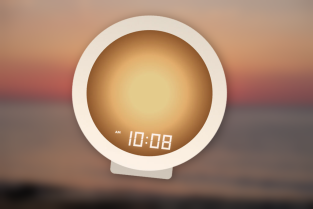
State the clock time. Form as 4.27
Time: 10.08
